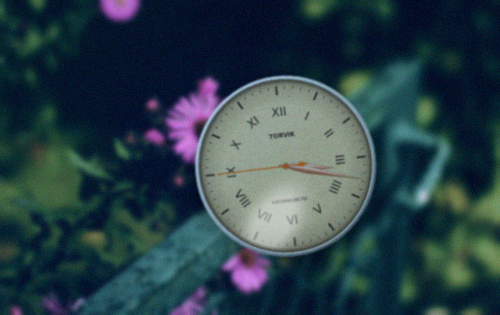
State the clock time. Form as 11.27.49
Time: 3.17.45
